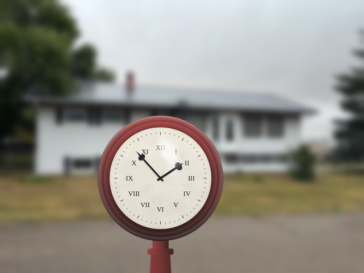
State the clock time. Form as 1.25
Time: 1.53
